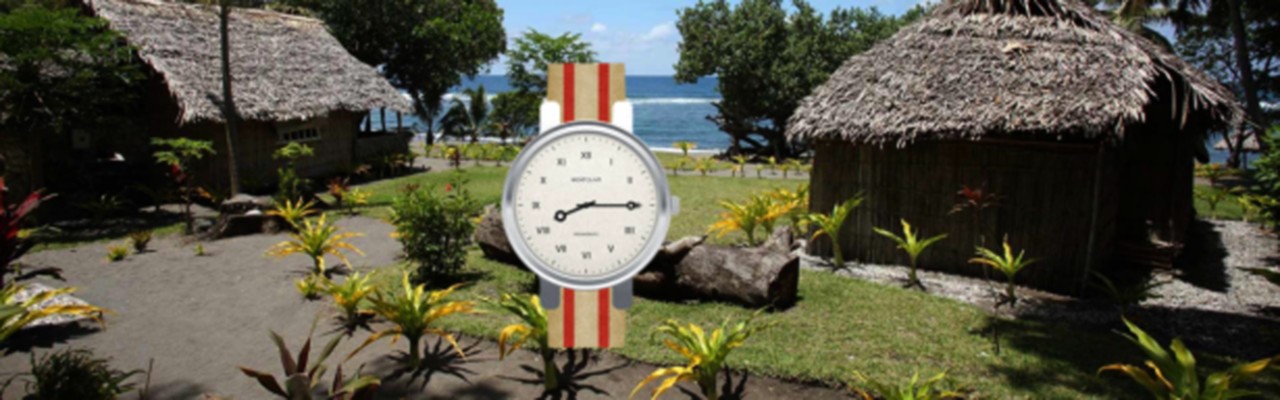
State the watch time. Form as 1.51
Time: 8.15
